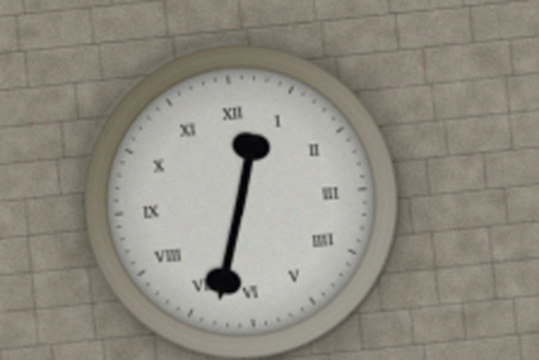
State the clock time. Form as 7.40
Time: 12.33
